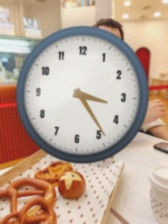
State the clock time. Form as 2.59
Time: 3.24
